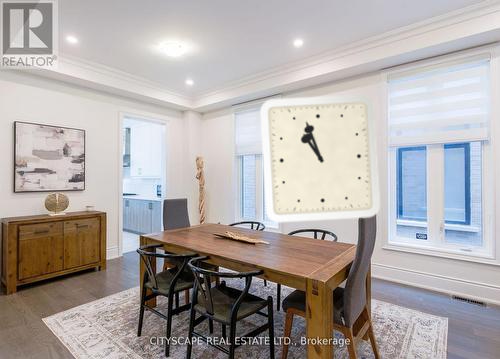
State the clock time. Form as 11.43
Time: 10.57
